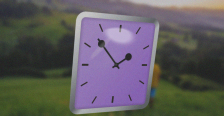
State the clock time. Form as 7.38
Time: 1.53
